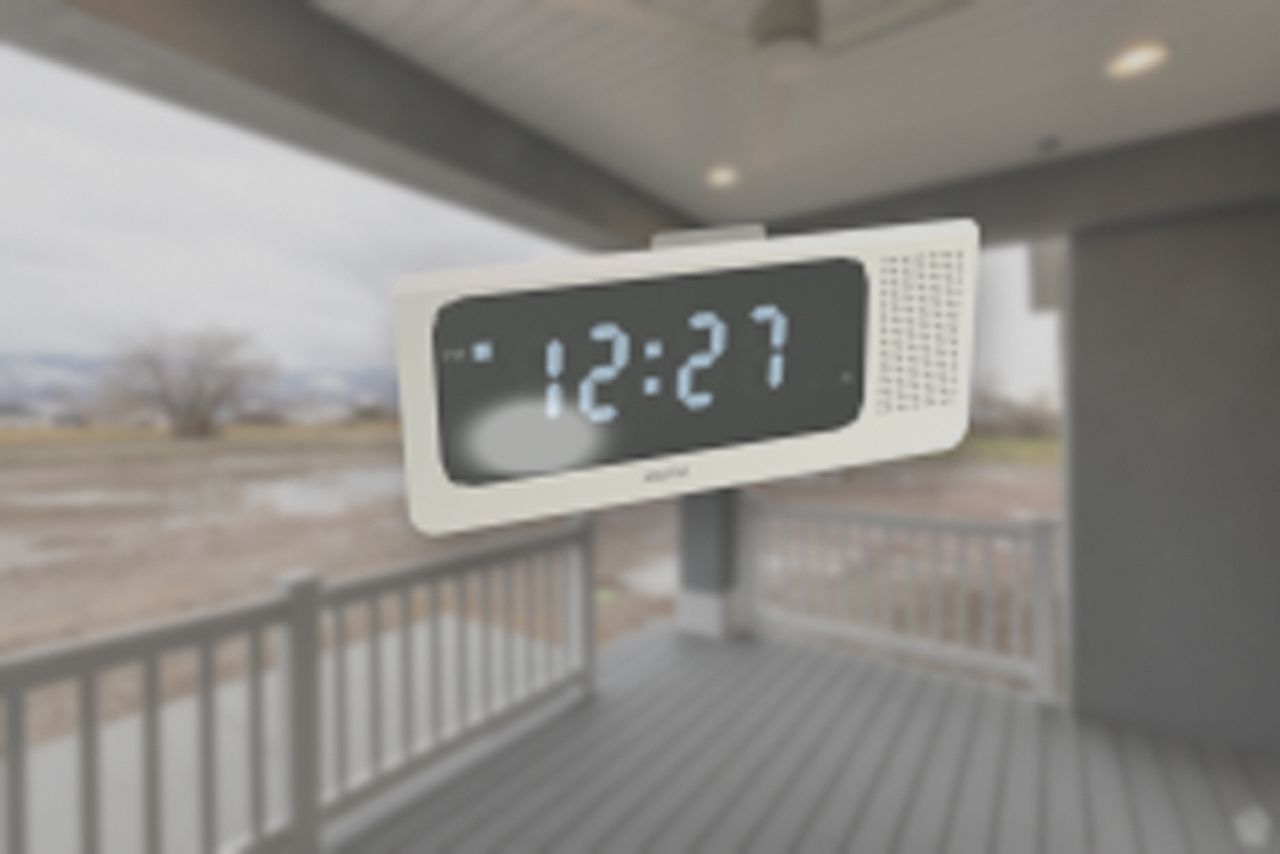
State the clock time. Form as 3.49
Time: 12.27
